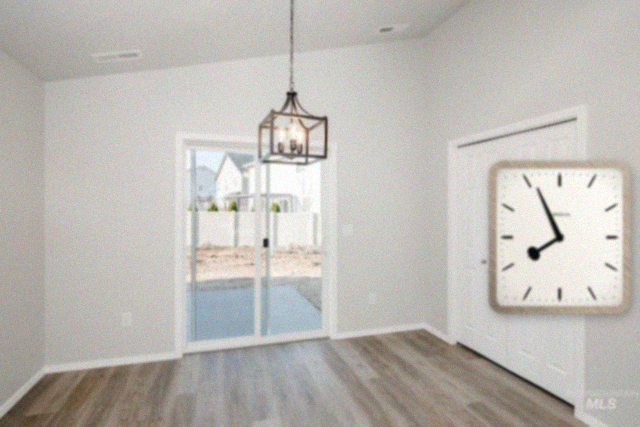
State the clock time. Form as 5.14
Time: 7.56
